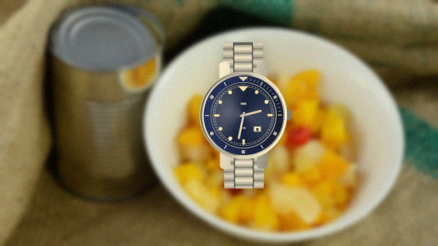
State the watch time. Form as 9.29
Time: 2.32
